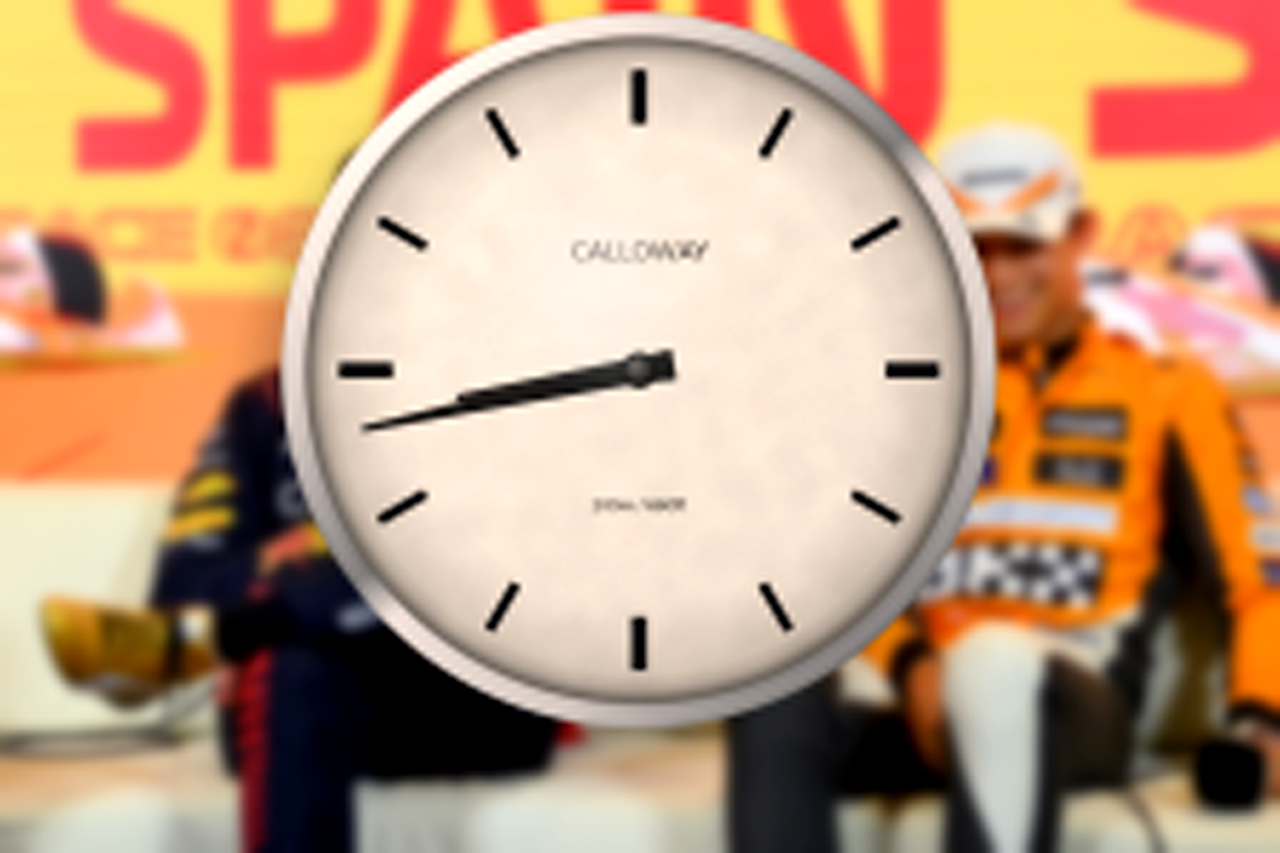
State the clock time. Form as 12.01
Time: 8.43
